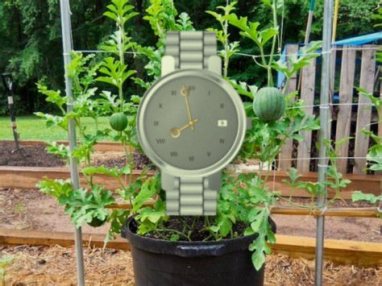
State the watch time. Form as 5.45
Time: 7.58
